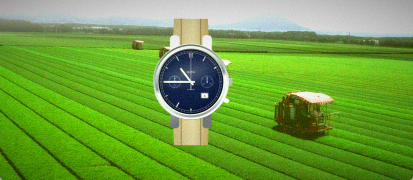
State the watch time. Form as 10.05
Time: 10.45
